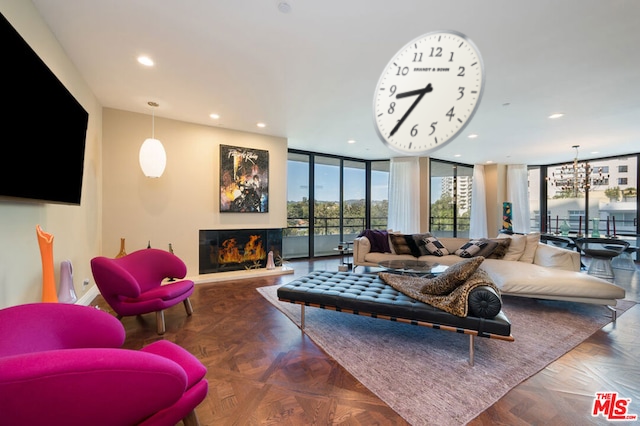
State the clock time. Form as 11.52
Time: 8.35
